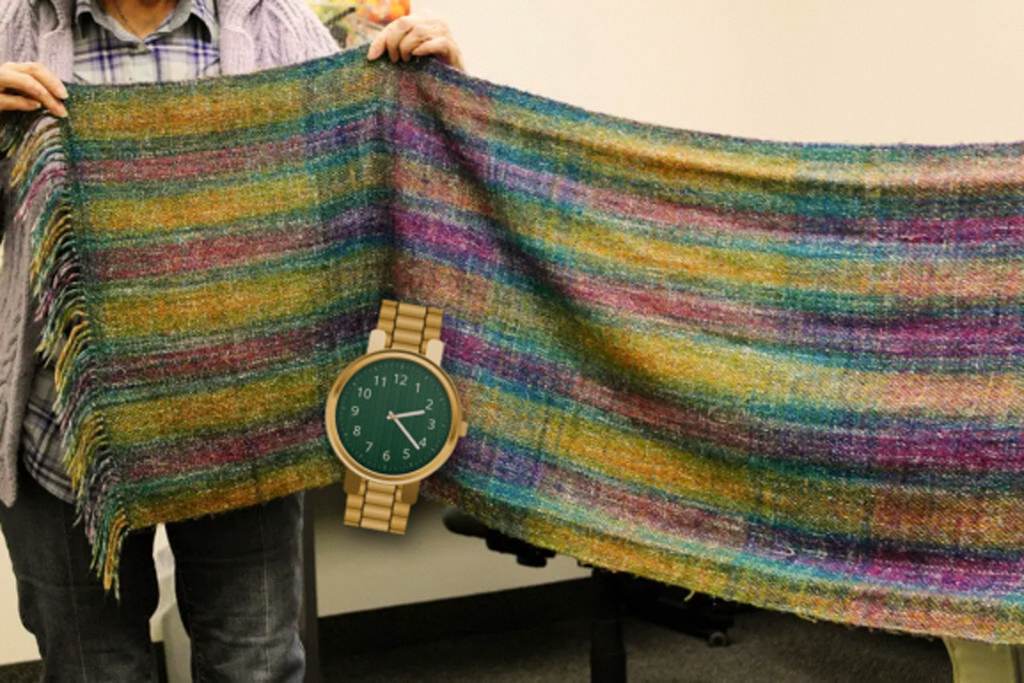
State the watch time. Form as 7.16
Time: 2.22
